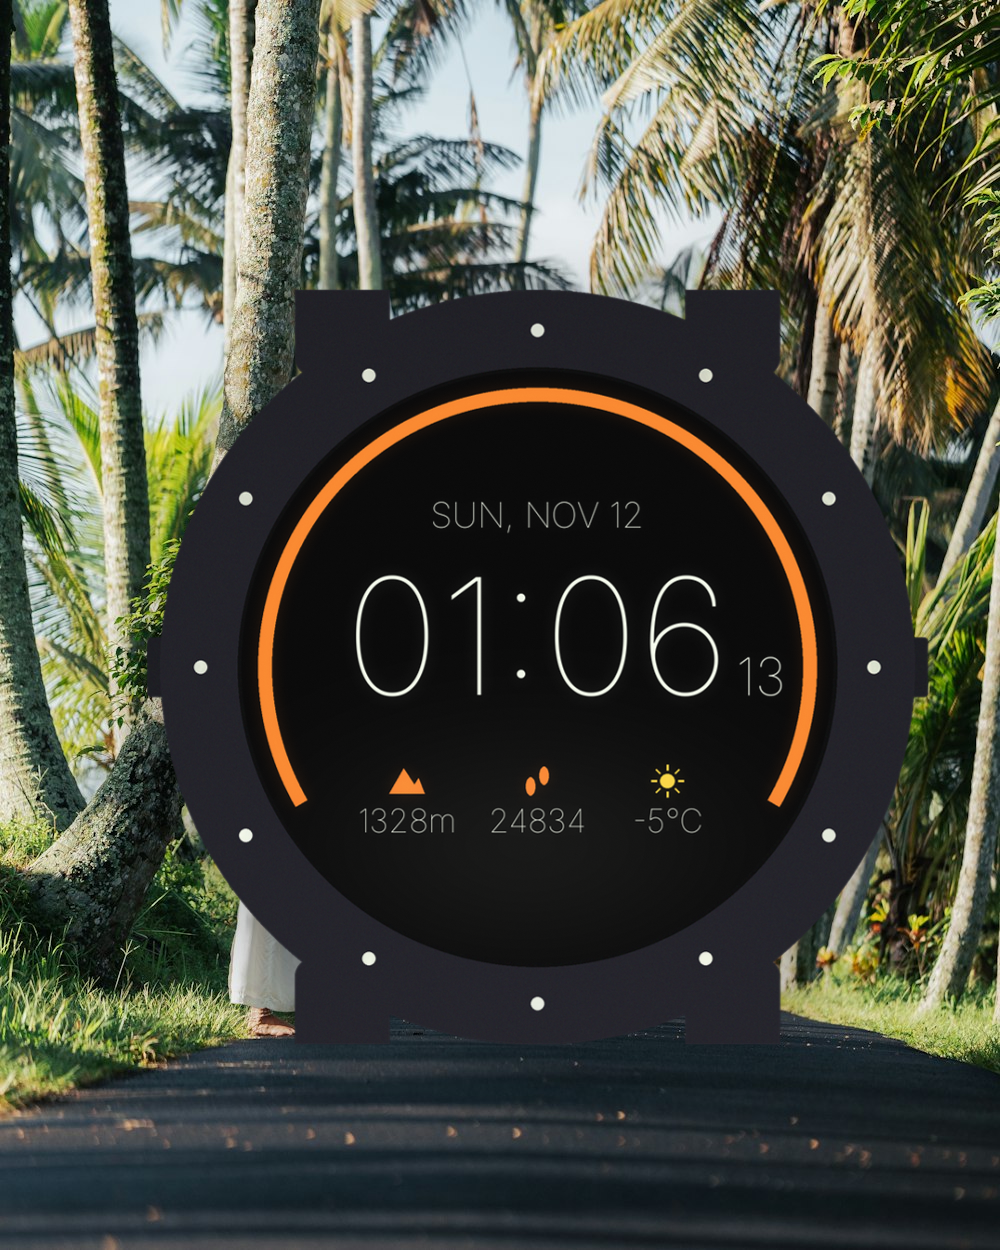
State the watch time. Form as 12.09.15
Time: 1.06.13
